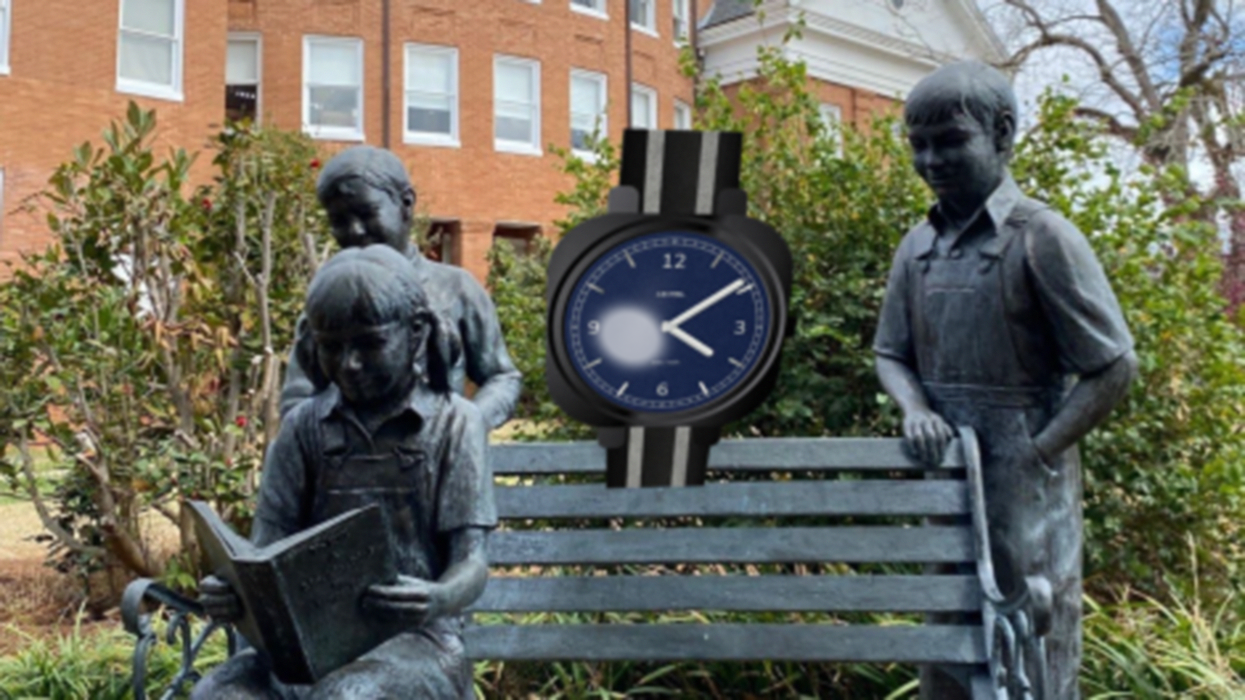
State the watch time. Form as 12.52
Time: 4.09
